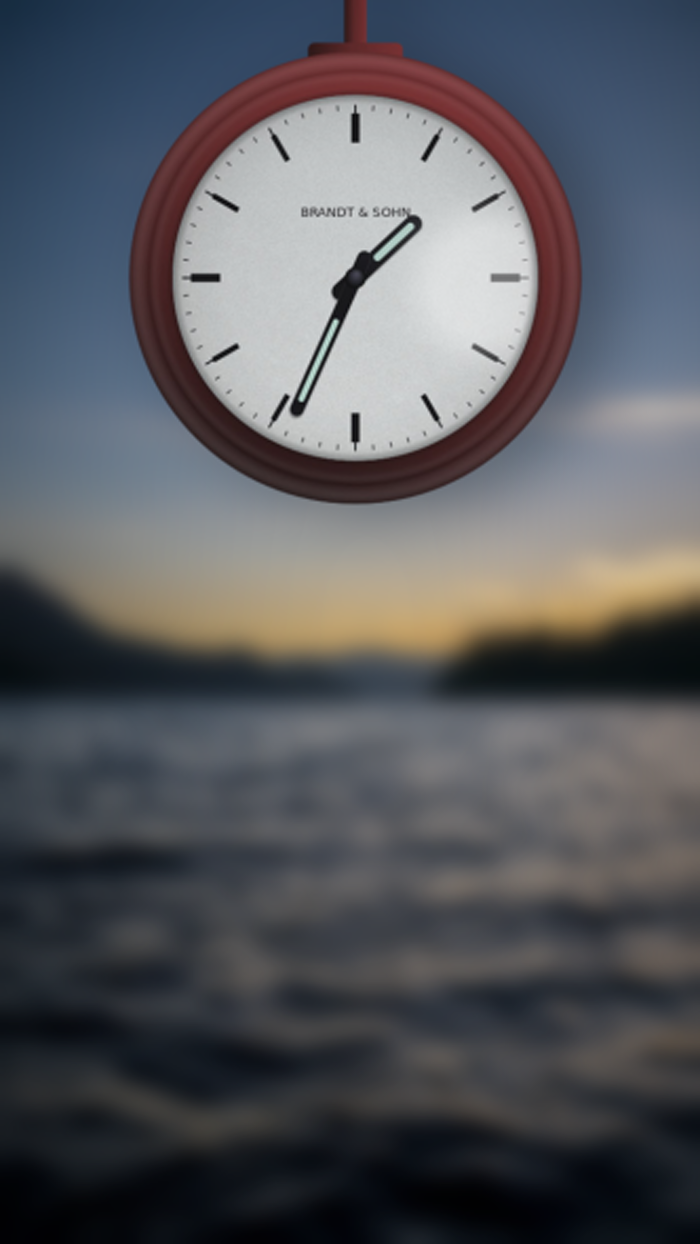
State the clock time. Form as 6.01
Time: 1.34
